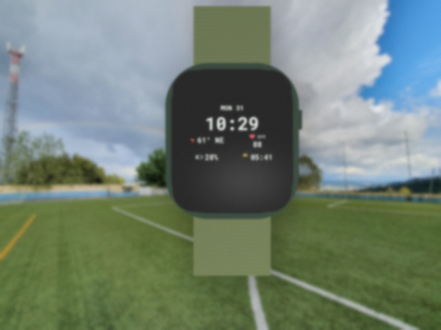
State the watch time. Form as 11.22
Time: 10.29
